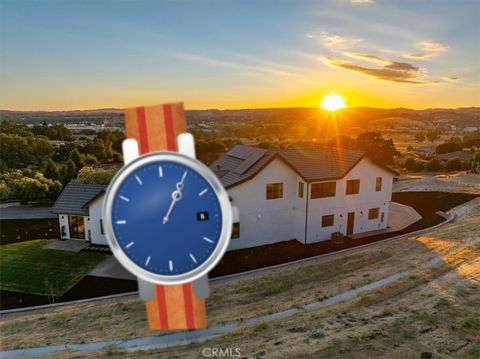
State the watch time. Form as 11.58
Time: 1.05
